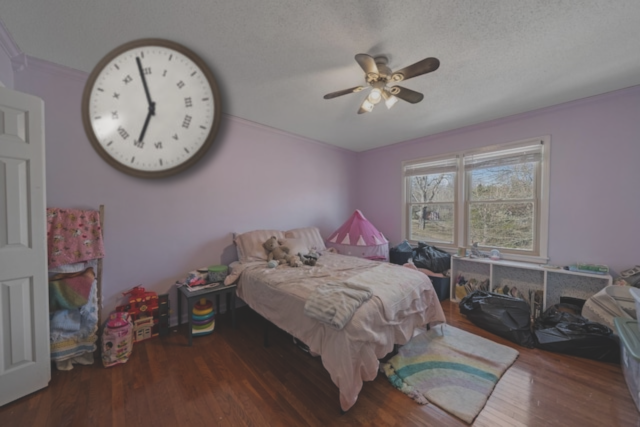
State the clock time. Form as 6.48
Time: 6.59
